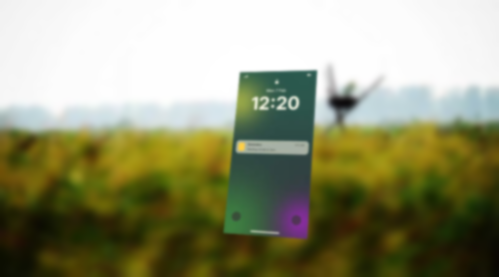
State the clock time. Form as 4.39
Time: 12.20
